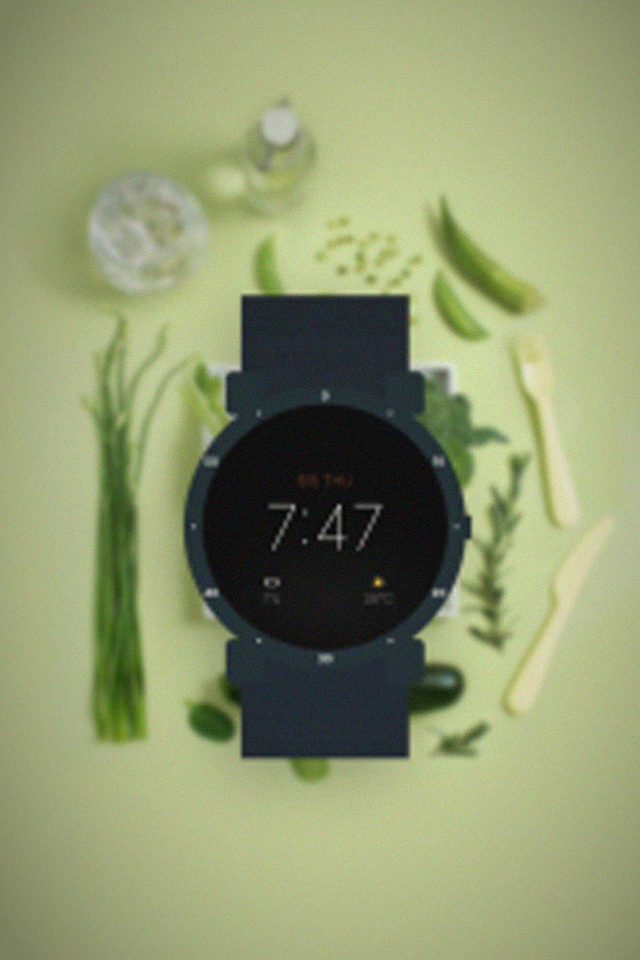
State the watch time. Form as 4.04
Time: 7.47
